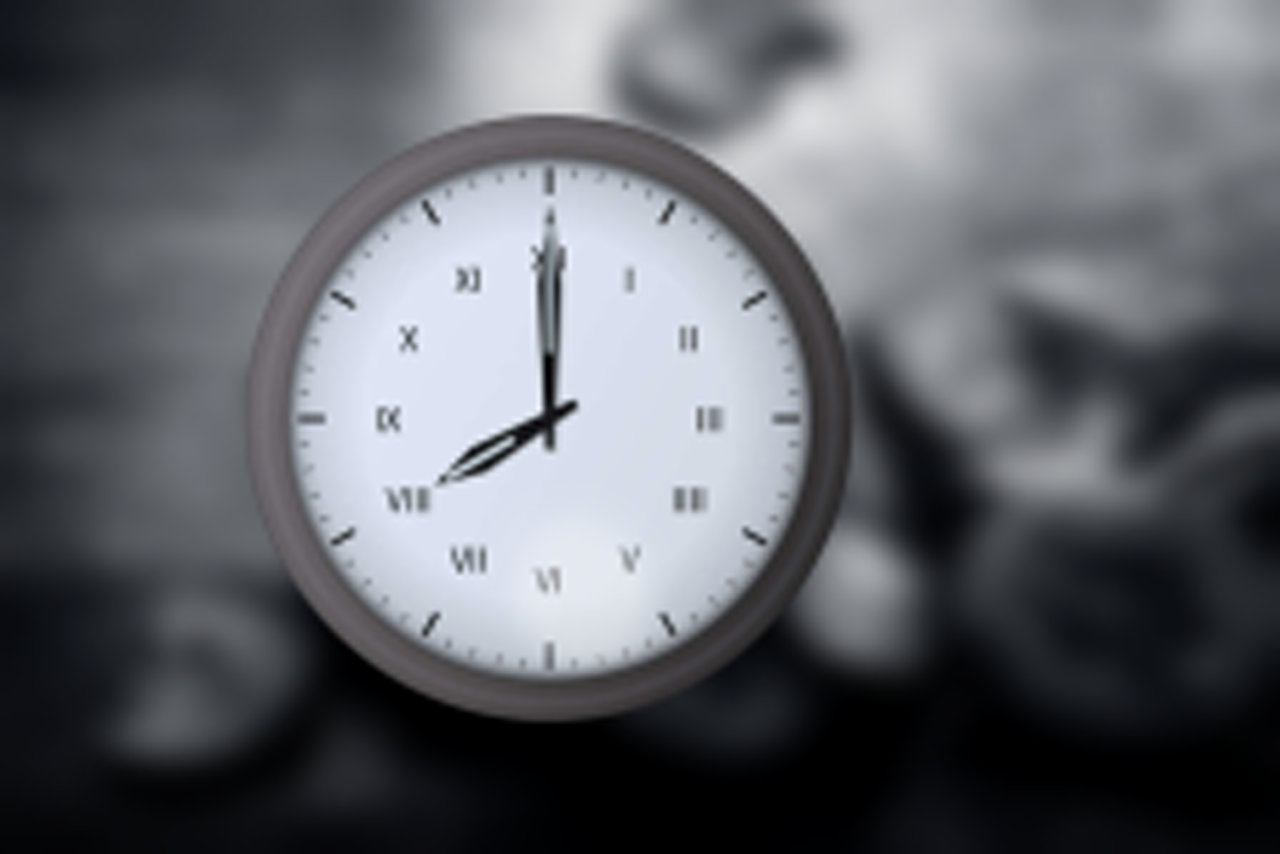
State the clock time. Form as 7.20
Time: 8.00
